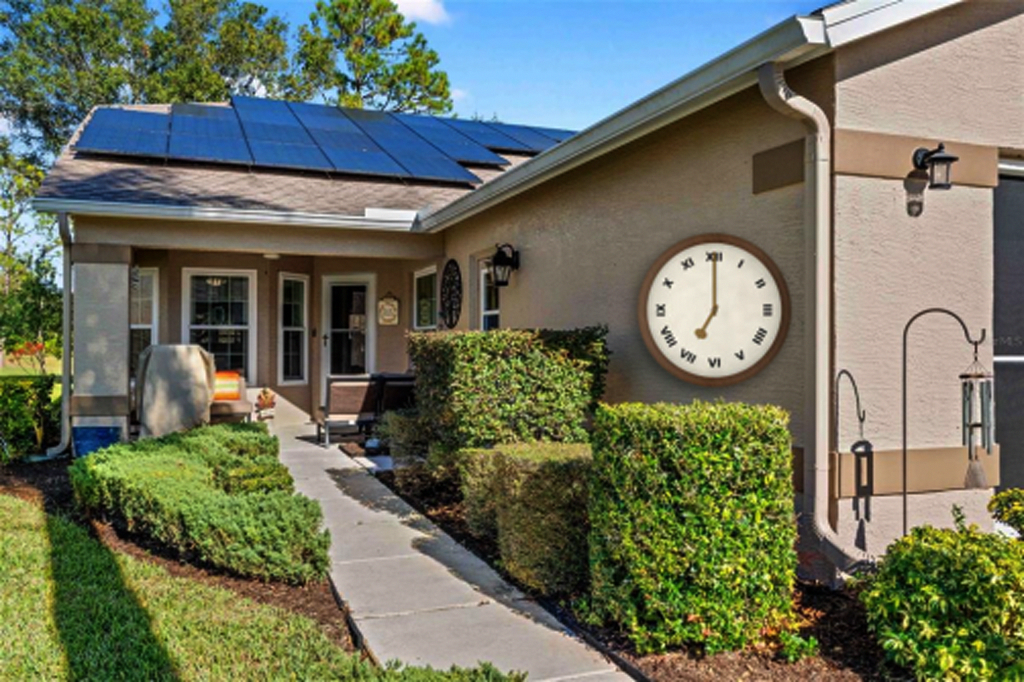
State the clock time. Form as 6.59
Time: 7.00
